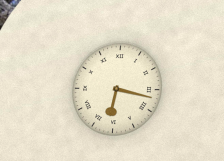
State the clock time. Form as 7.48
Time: 6.17
